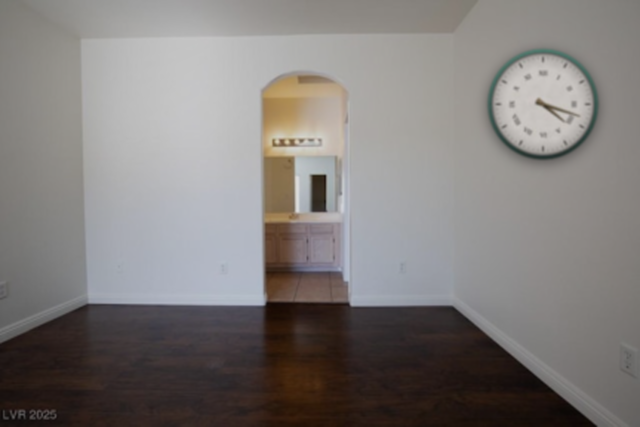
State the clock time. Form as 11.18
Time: 4.18
